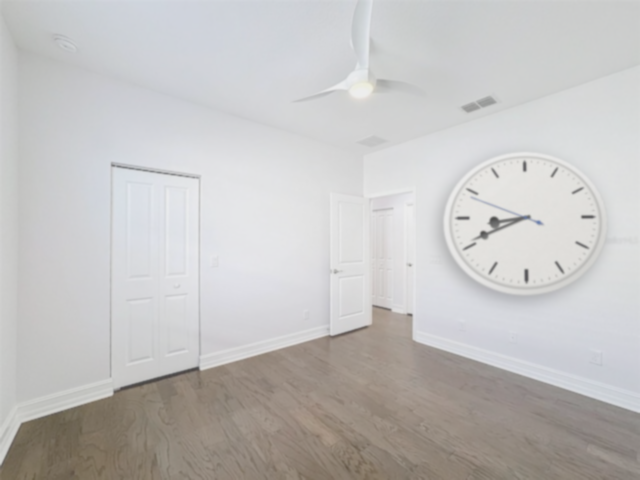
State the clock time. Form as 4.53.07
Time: 8.40.49
